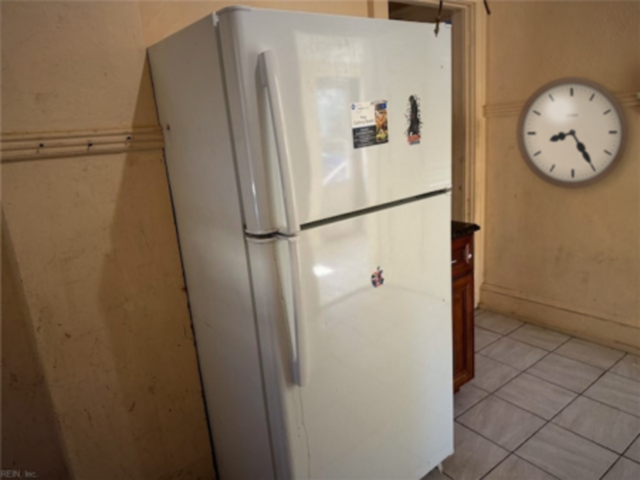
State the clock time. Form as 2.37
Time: 8.25
